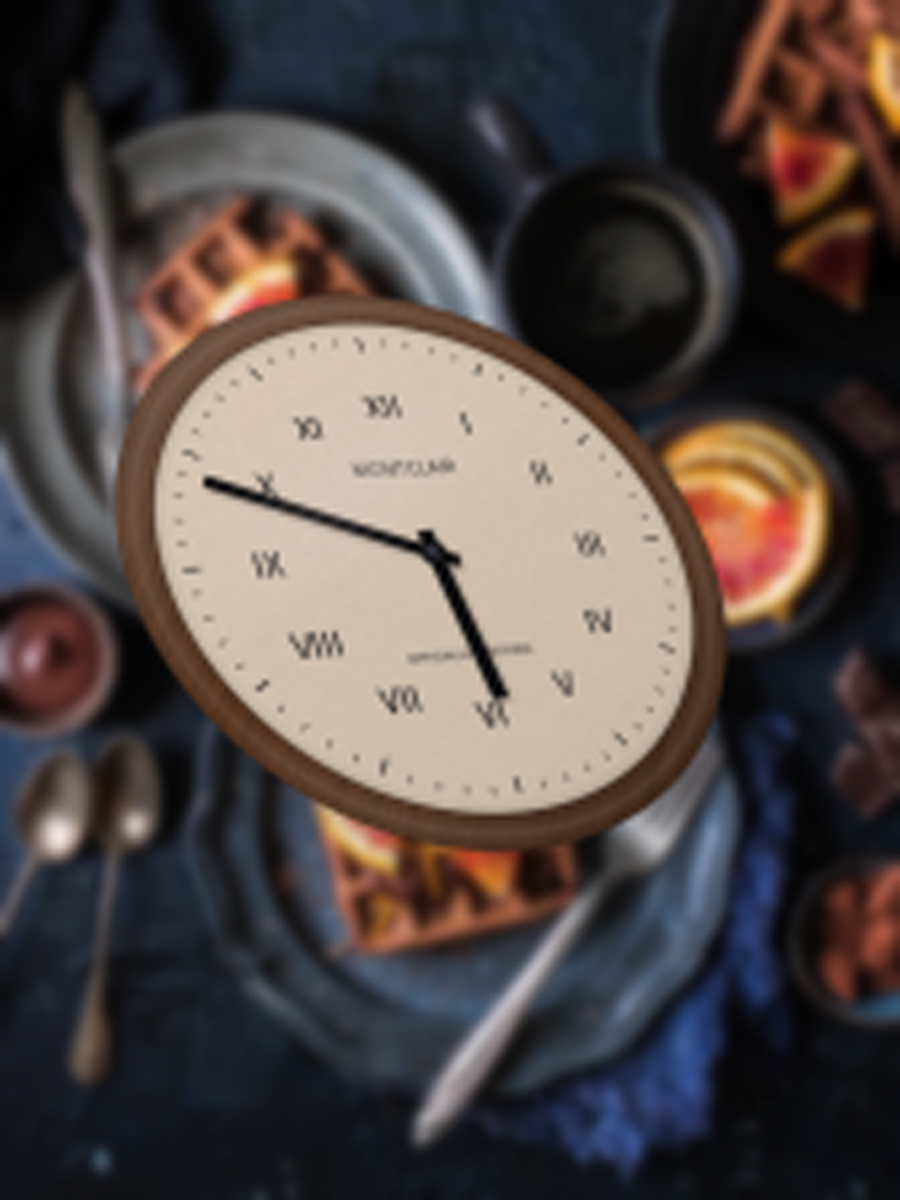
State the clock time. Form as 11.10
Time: 5.49
